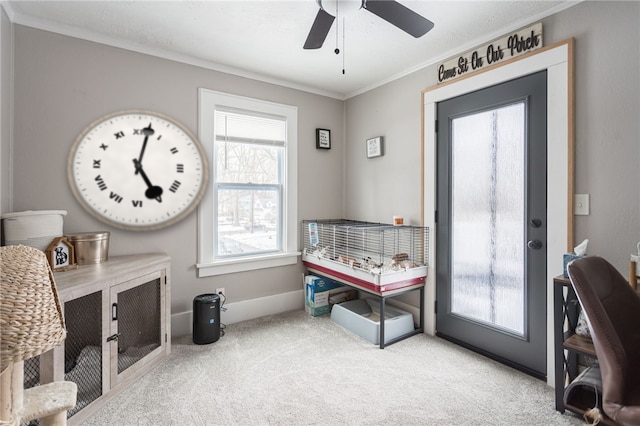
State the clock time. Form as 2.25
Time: 5.02
